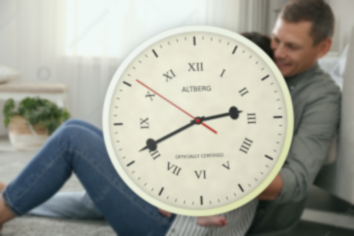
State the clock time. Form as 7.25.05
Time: 2.40.51
